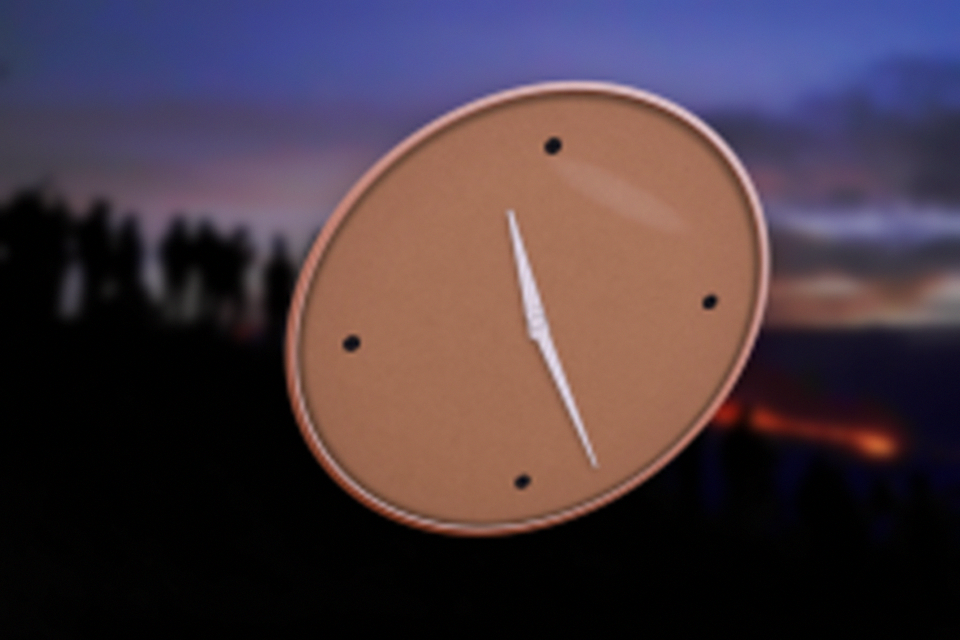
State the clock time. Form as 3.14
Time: 11.26
